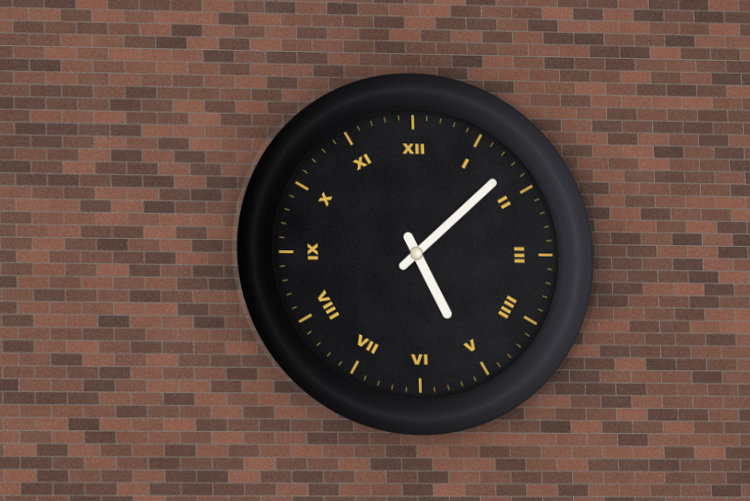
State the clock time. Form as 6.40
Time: 5.08
